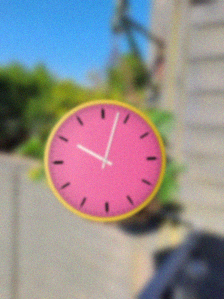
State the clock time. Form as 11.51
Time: 10.03
